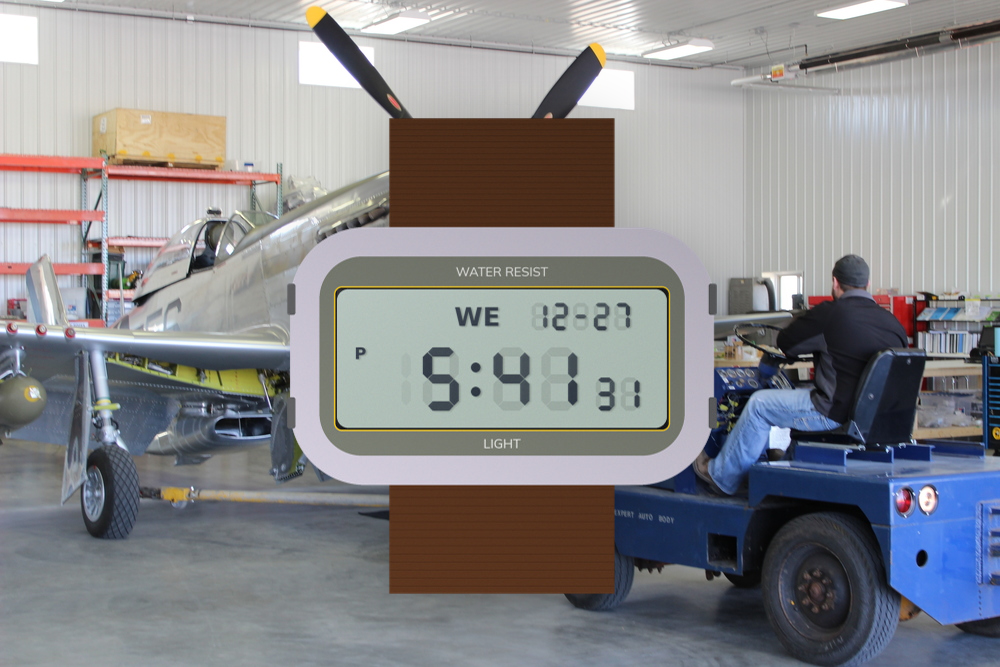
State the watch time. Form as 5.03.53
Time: 5.41.31
